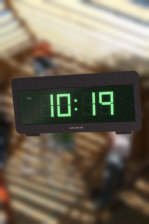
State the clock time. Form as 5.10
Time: 10.19
